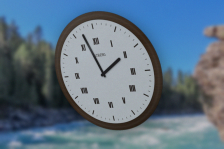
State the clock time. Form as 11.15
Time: 1.57
